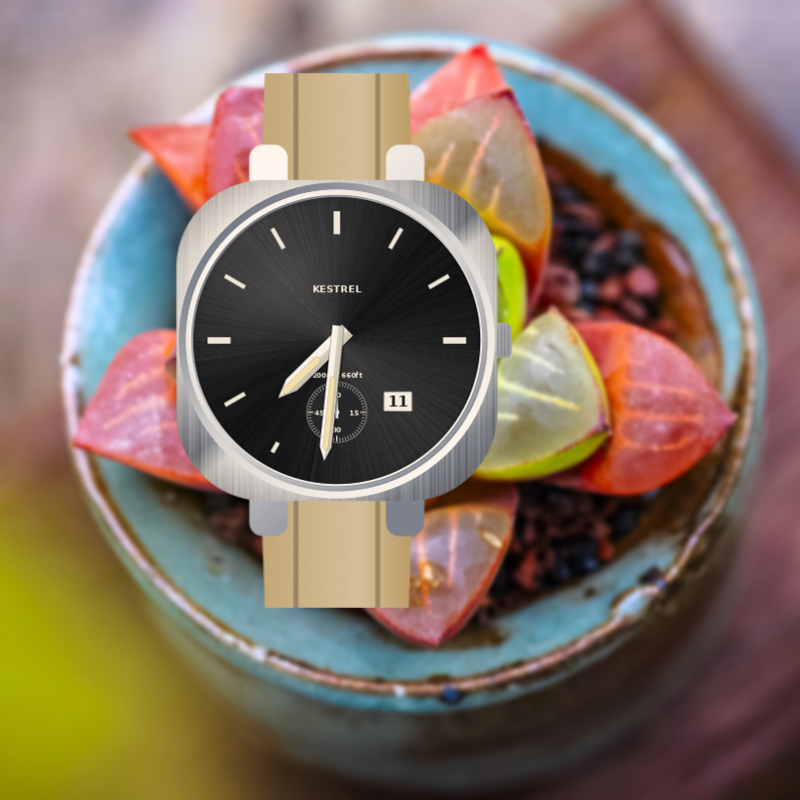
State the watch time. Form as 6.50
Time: 7.31
